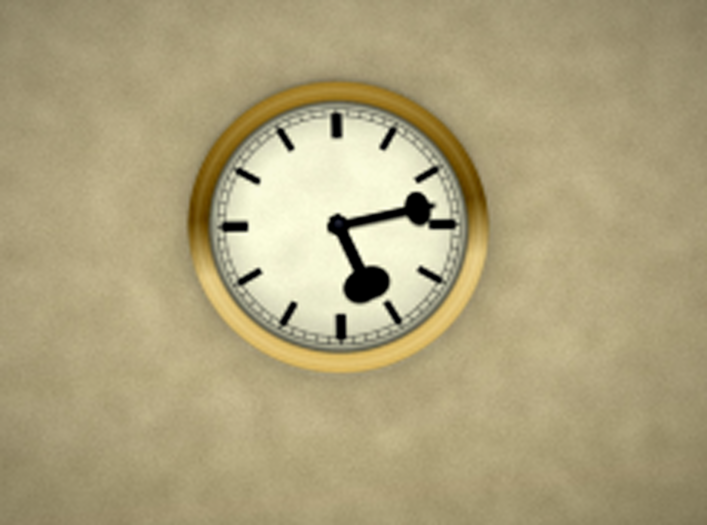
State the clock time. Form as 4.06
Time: 5.13
